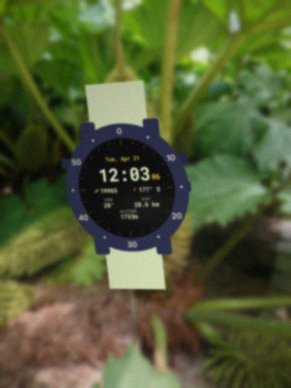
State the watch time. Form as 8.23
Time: 12.03
